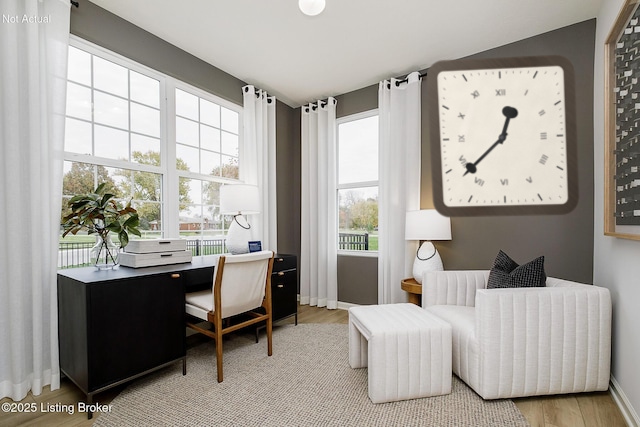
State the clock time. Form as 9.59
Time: 12.38
